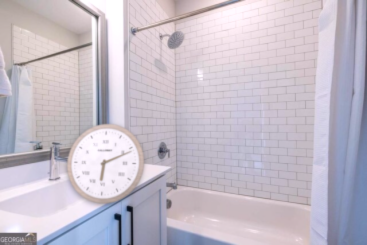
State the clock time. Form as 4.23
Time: 6.11
